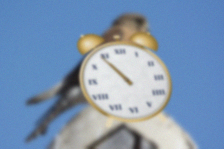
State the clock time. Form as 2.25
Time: 10.54
